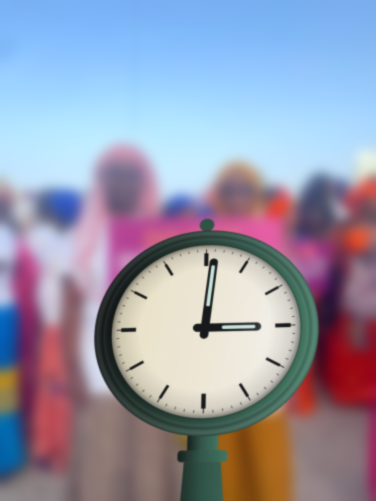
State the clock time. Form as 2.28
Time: 3.01
